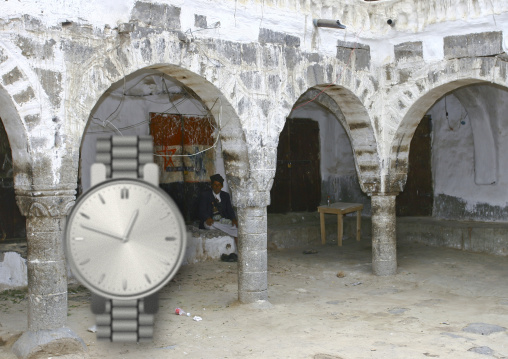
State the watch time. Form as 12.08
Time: 12.48
